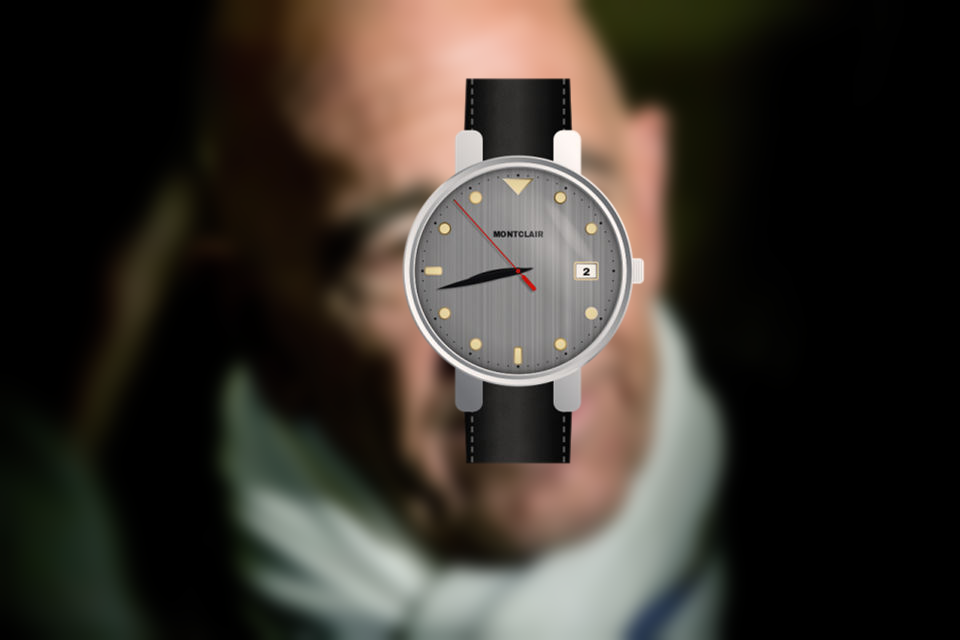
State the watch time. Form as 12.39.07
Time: 8.42.53
